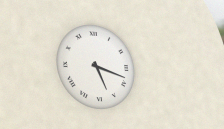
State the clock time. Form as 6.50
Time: 5.18
